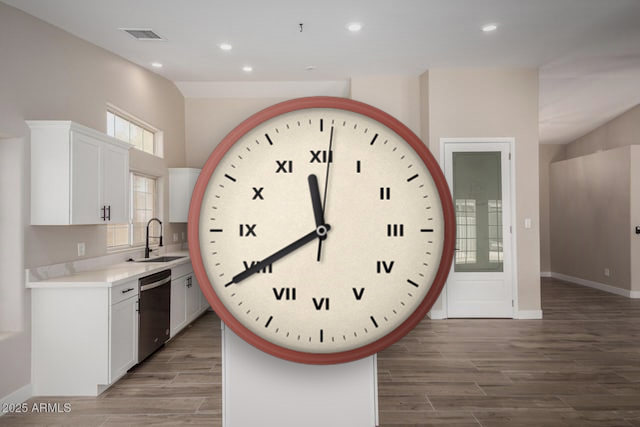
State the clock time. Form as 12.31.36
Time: 11.40.01
